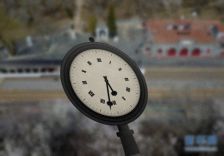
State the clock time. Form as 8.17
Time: 5.32
